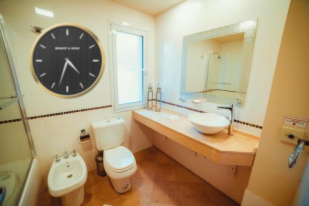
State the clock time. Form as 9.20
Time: 4.33
